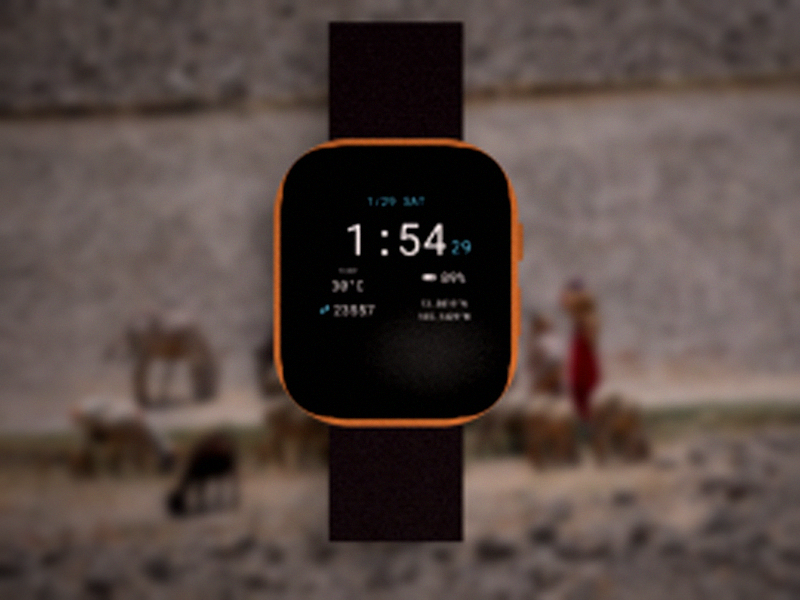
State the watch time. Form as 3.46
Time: 1.54
